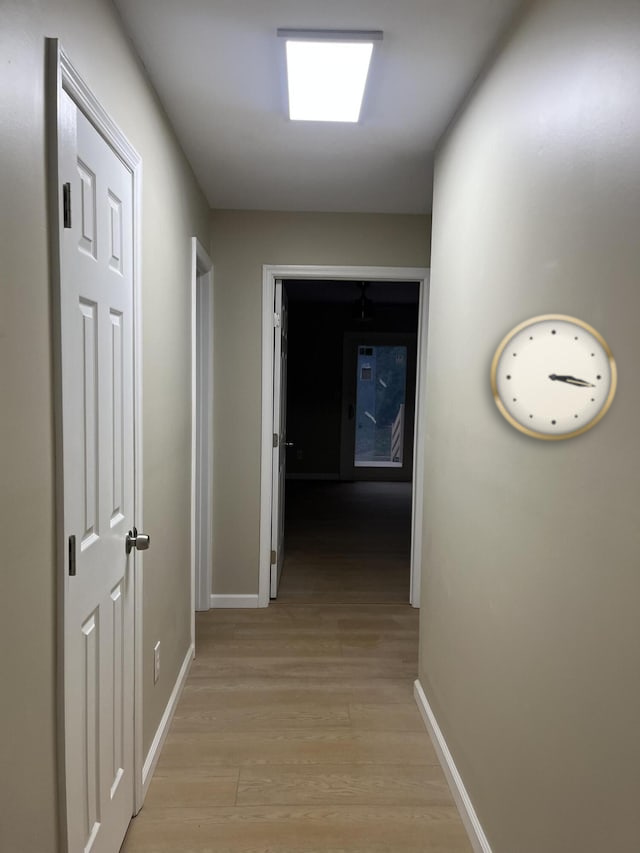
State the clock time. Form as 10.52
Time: 3.17
